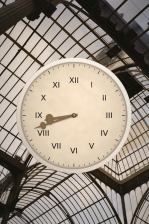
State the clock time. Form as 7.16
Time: 8.42
